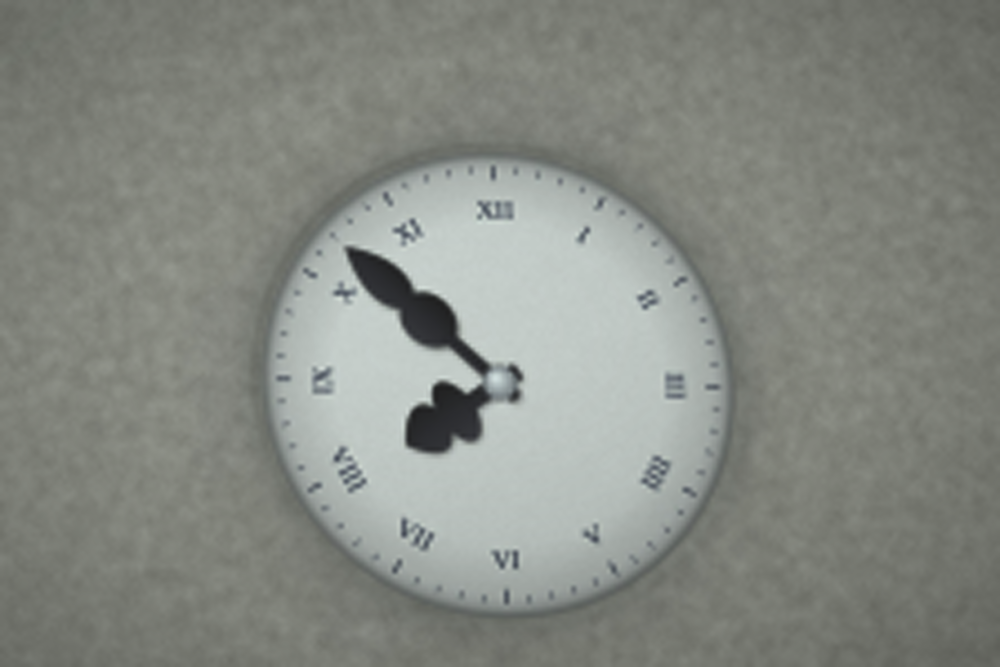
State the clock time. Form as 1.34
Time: 7.52
